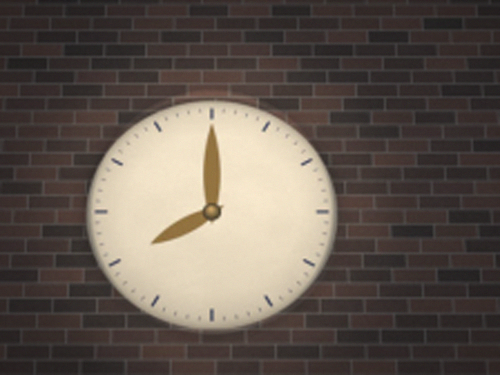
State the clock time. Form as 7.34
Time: 8.00
